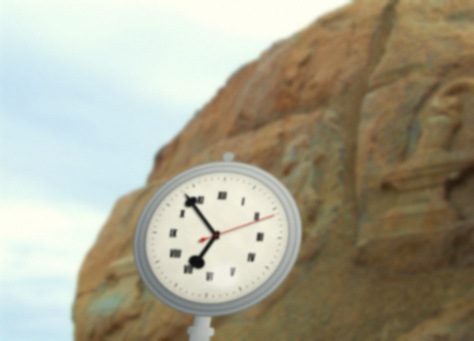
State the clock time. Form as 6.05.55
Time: 6.53.11
